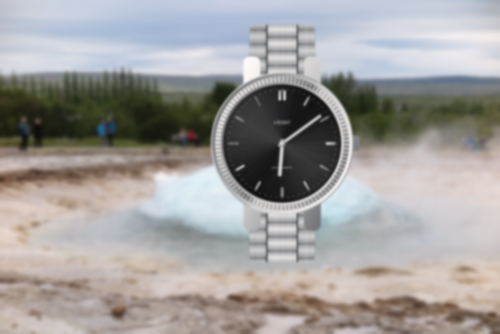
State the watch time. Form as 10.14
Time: 6.09
